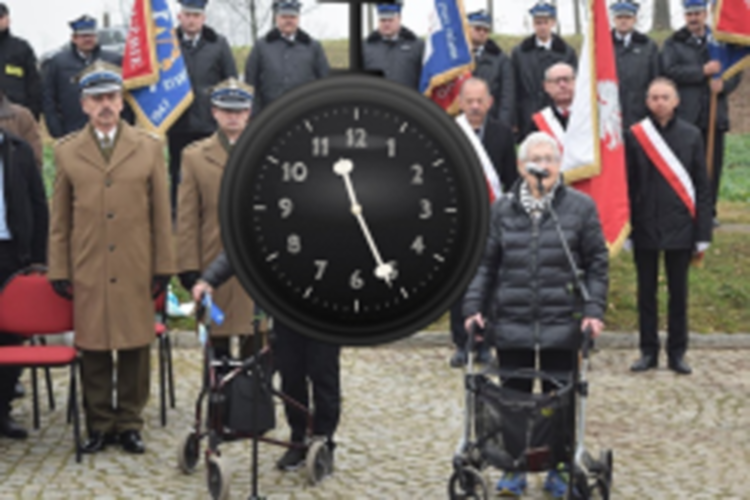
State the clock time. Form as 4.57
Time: 11.26
